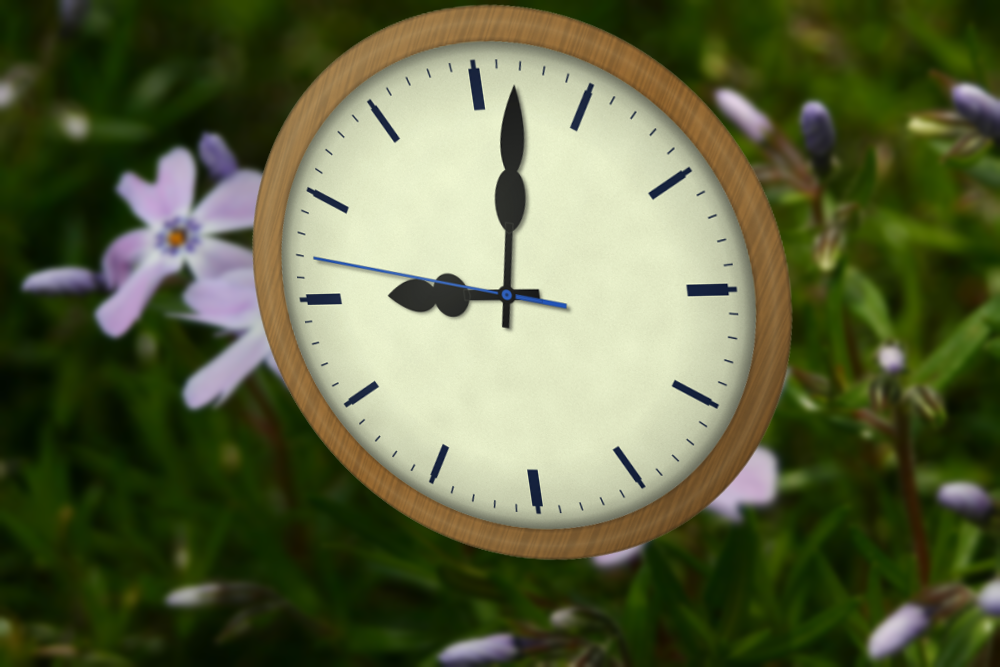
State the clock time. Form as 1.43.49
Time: 9.01.47
